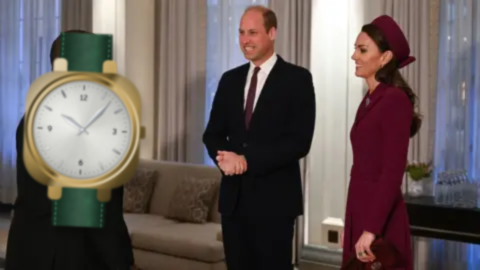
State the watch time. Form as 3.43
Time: 10.07
